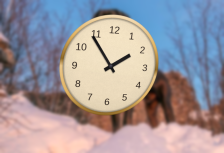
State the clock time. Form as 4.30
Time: 1.54
